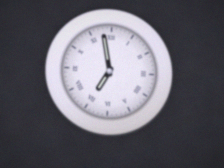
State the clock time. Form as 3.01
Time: 6.58
